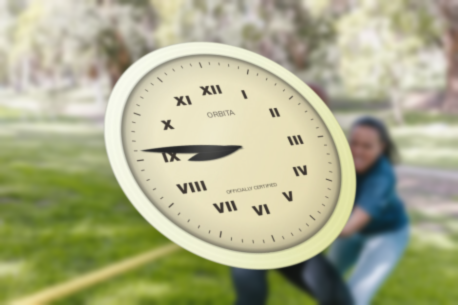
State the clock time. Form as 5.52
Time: 8.46
